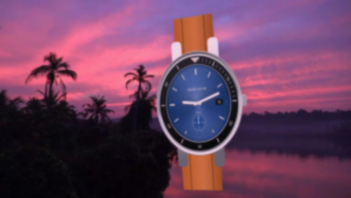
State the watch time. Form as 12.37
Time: 9.12
